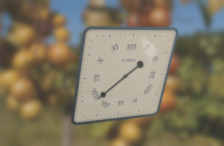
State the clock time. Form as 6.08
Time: 1.38
